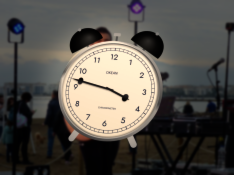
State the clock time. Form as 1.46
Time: 3.47
